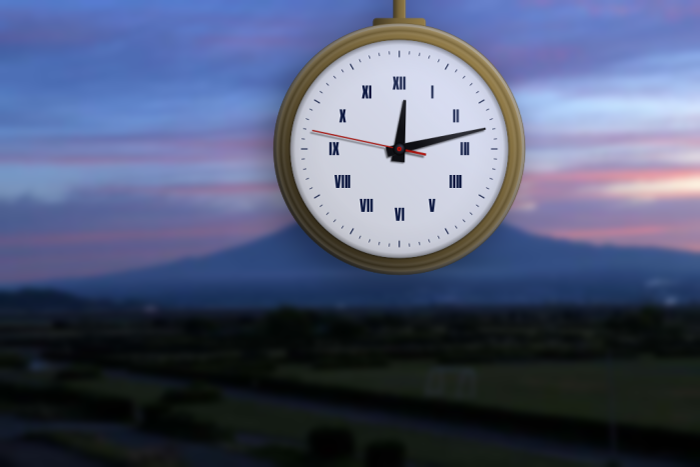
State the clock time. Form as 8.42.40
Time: 12.12.47
